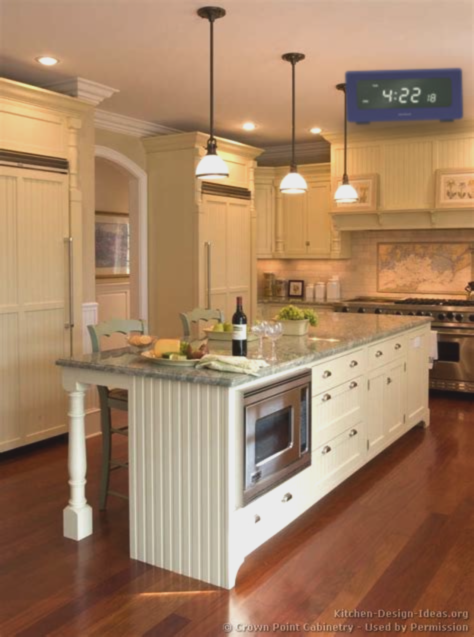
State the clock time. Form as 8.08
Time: 4.22
